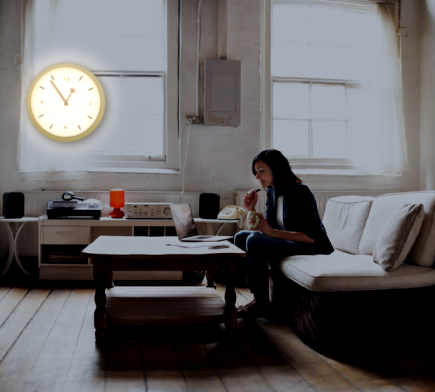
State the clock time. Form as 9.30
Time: 12.54
